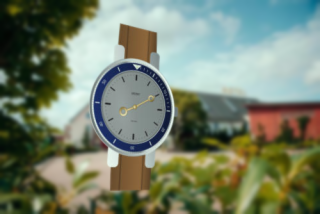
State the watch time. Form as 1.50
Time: 8.10
